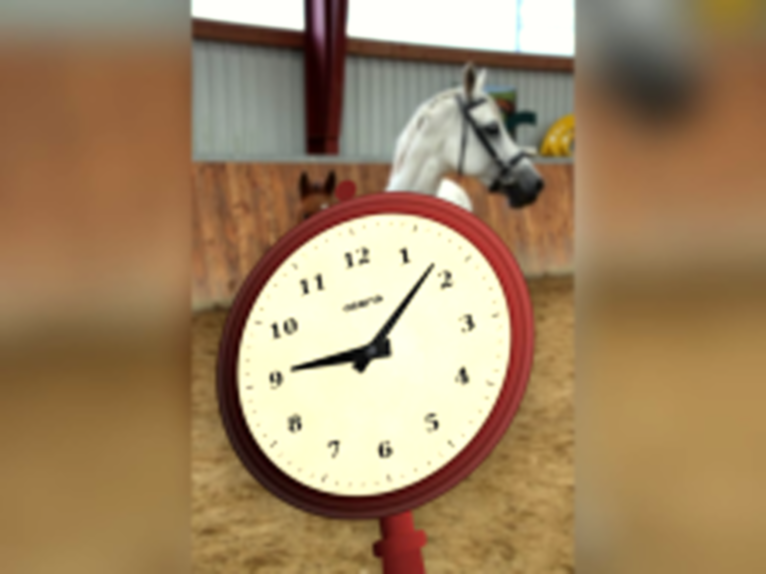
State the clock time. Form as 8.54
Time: 9.08
